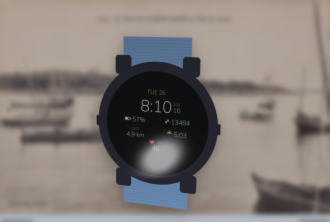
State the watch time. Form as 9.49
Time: 8.10
